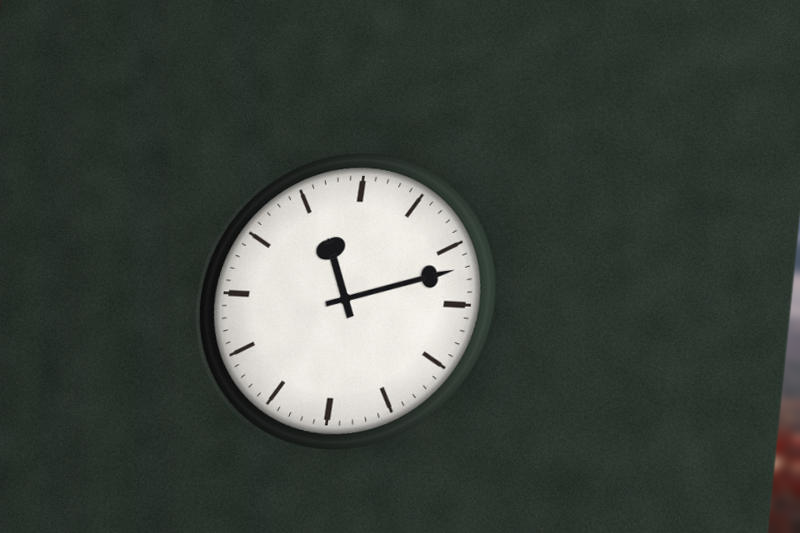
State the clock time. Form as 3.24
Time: 11.12
